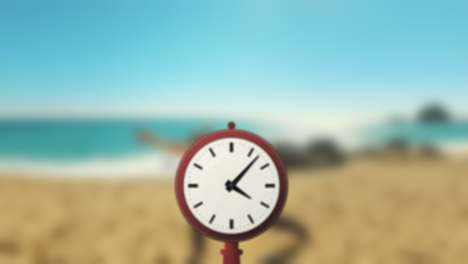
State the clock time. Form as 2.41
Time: 4.07
